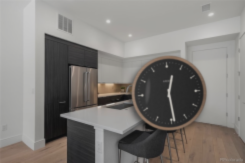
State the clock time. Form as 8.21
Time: 12.29
